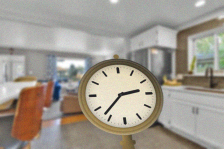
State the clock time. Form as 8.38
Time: 2.37
